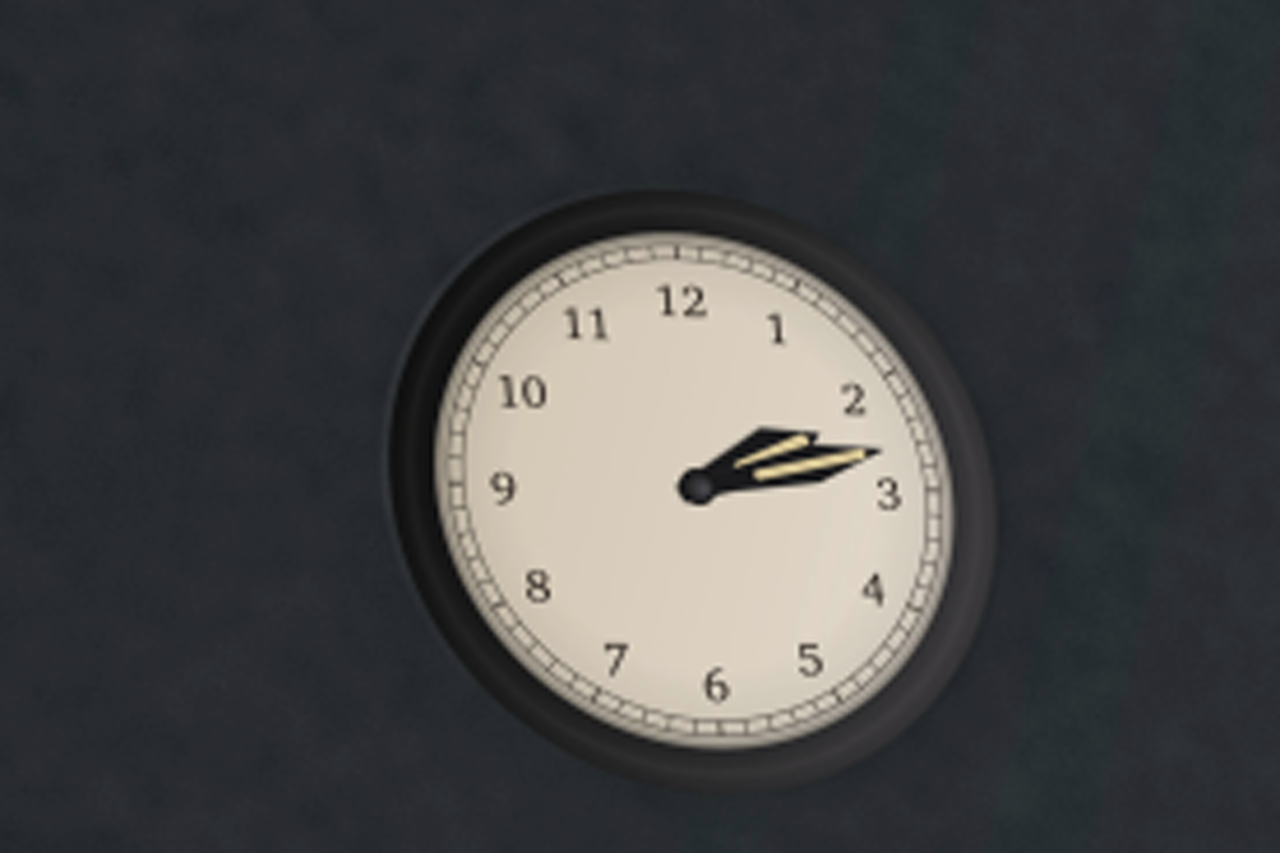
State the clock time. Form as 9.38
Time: 2.13
